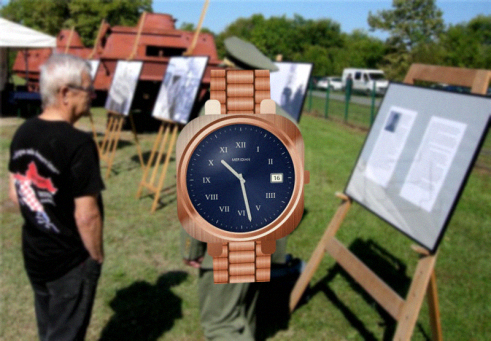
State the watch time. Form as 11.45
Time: 10.28
